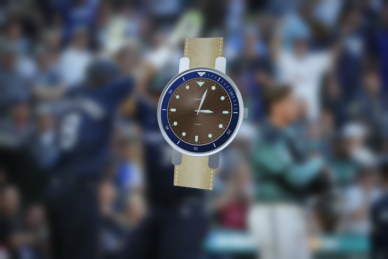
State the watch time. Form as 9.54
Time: 3.03
